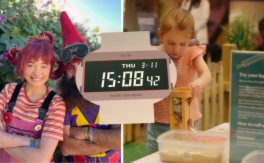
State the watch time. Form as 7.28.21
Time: 15.08.42
